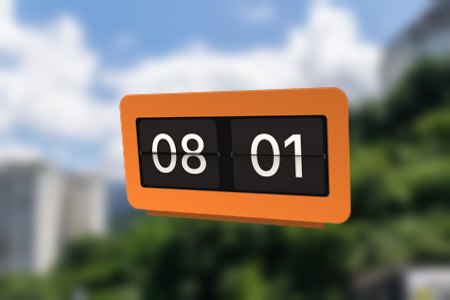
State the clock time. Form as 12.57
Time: 8.01
